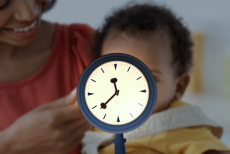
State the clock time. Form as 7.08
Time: 11.38
